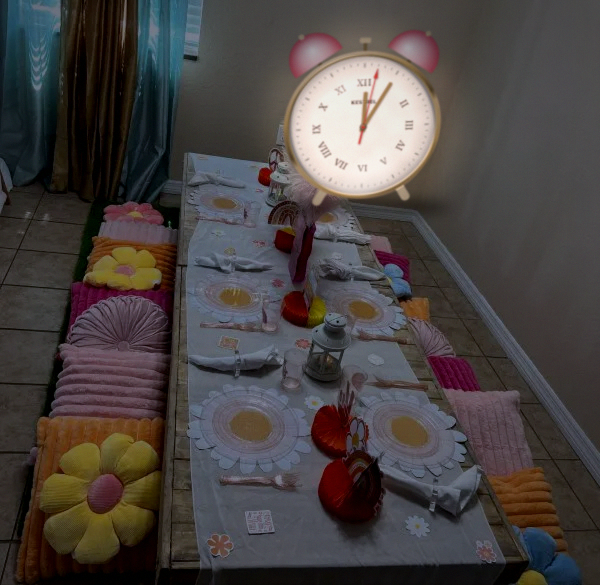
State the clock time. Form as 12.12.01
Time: 12.05.02
